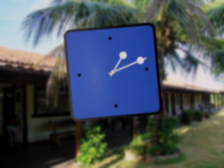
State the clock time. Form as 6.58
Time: 1.12
